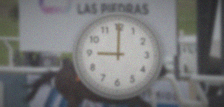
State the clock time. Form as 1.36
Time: 9.00
